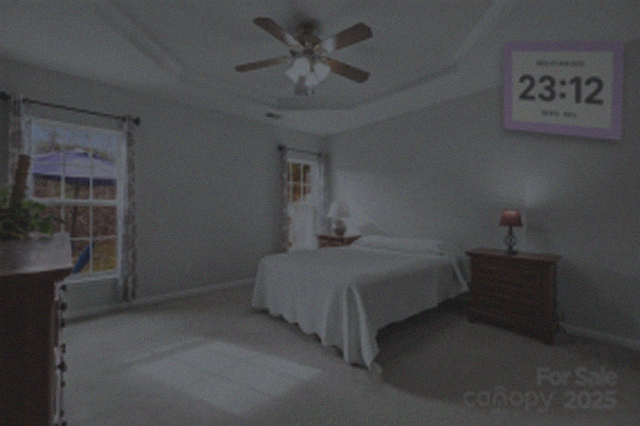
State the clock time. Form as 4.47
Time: 23.12
